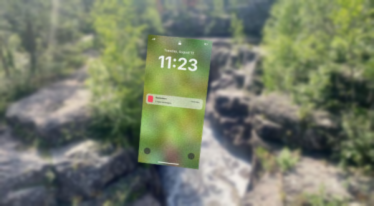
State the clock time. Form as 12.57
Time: 11.23
